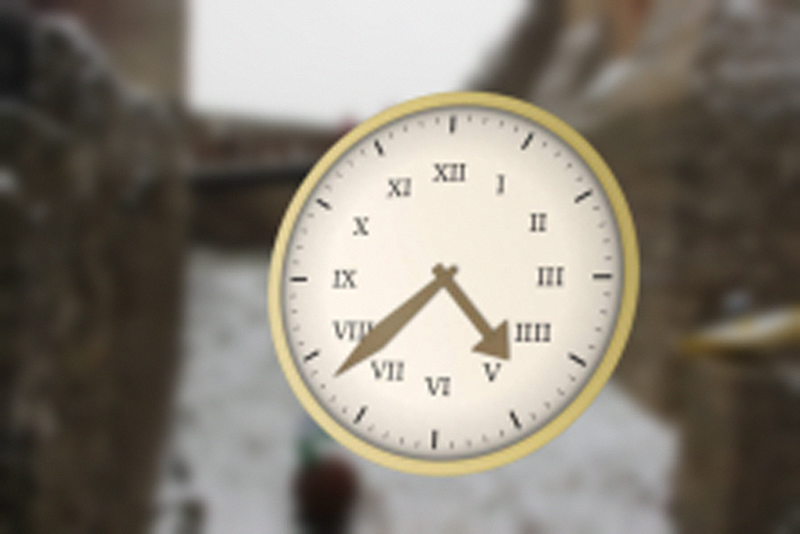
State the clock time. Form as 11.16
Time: 4.38
